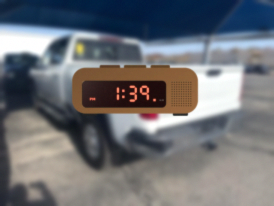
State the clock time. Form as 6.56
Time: 1.39
